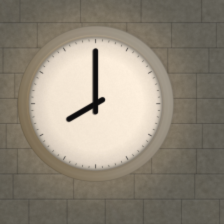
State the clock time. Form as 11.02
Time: 8.00
